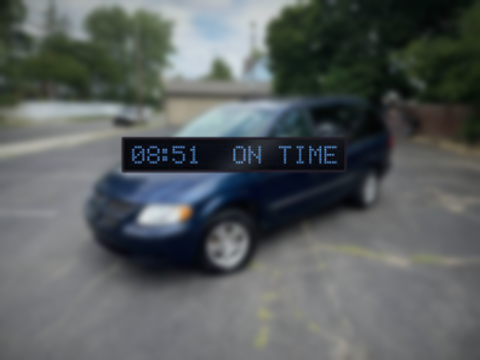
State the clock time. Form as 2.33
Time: 8.51
